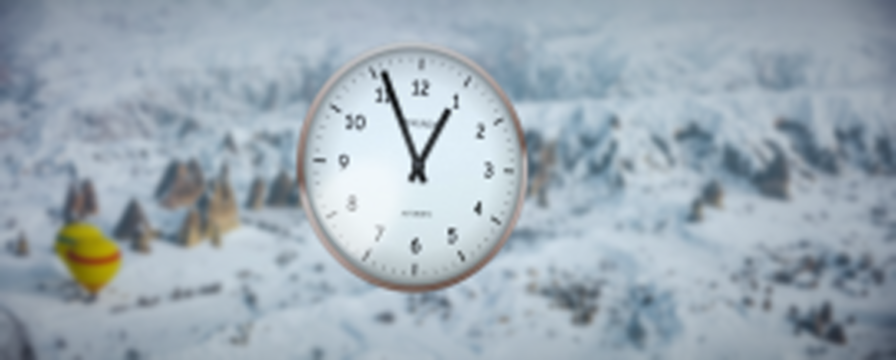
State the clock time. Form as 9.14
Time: 12.56
